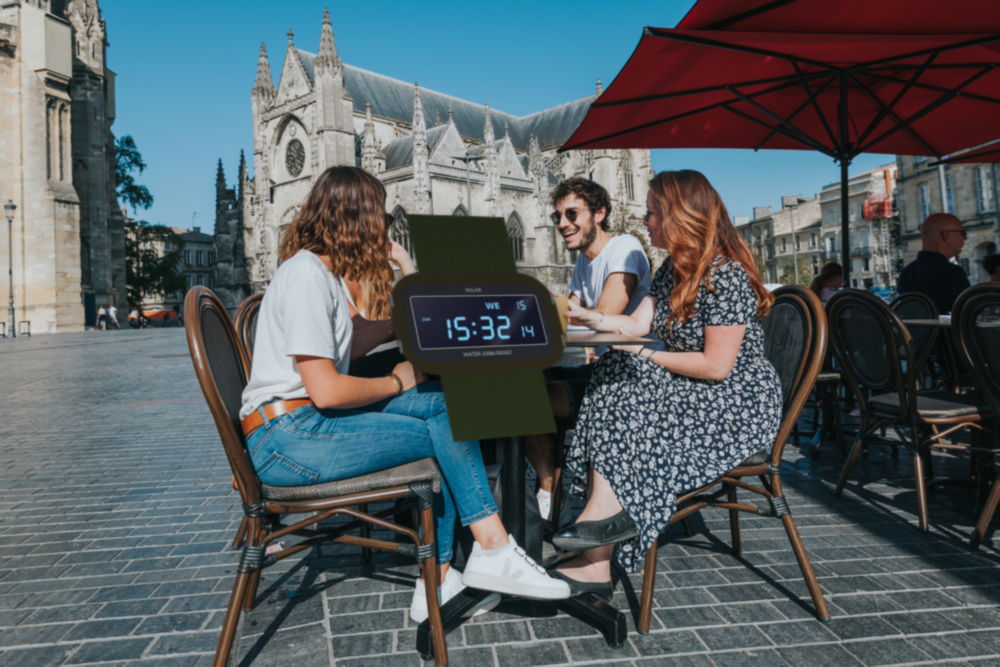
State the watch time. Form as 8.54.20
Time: 15.32.14
